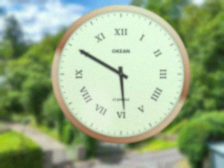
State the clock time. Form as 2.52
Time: 5.50
